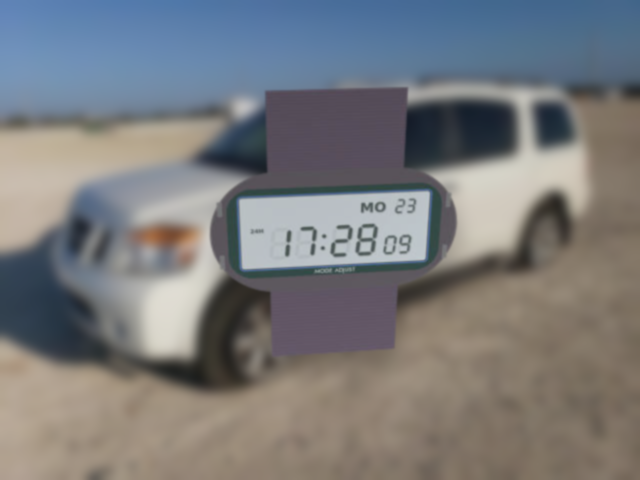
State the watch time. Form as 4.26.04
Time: 17.28.09
